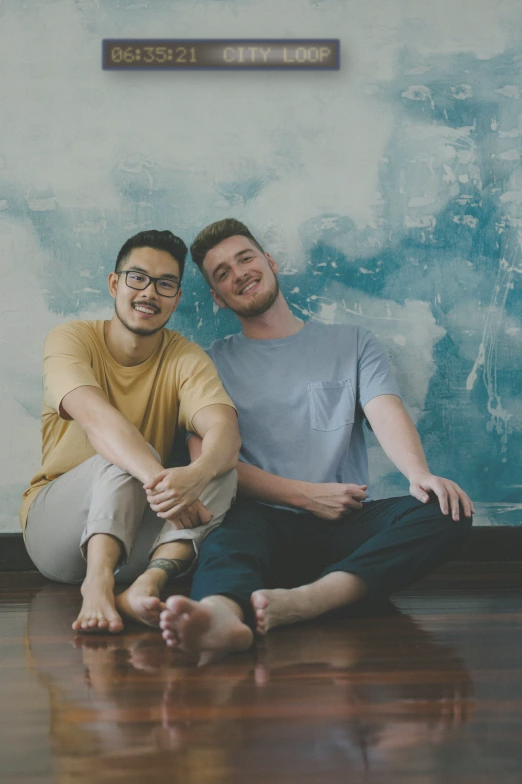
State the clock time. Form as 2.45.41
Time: 6.35.21
